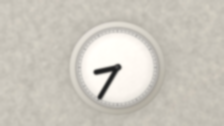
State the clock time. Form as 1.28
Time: 8.35
